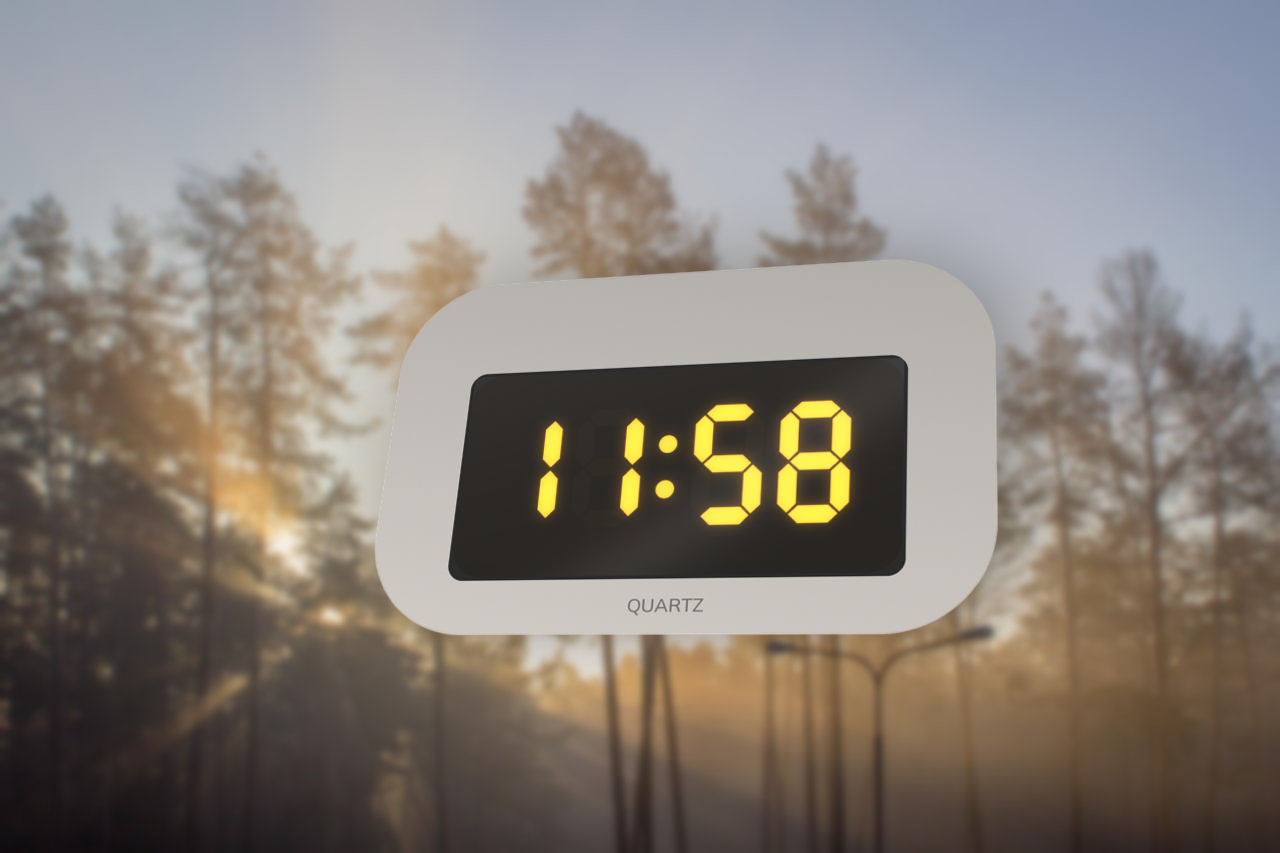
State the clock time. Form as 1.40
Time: 11.58
